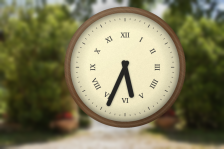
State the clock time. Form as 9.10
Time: 5.34
